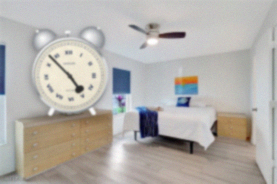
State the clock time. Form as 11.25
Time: 4.53
